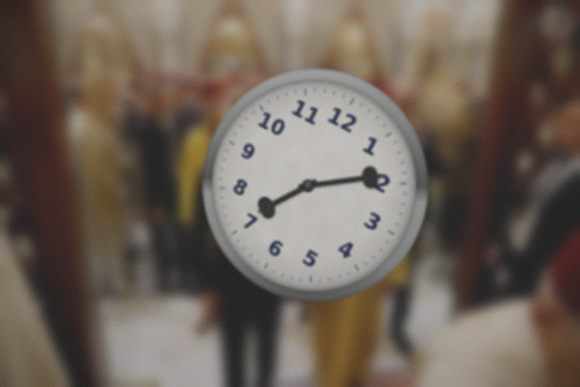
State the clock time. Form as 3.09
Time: 7.09
